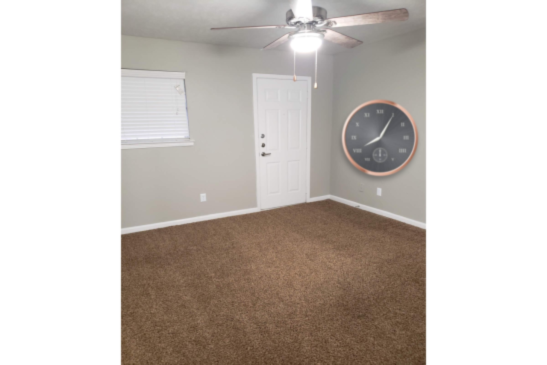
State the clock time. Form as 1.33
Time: 8.05
